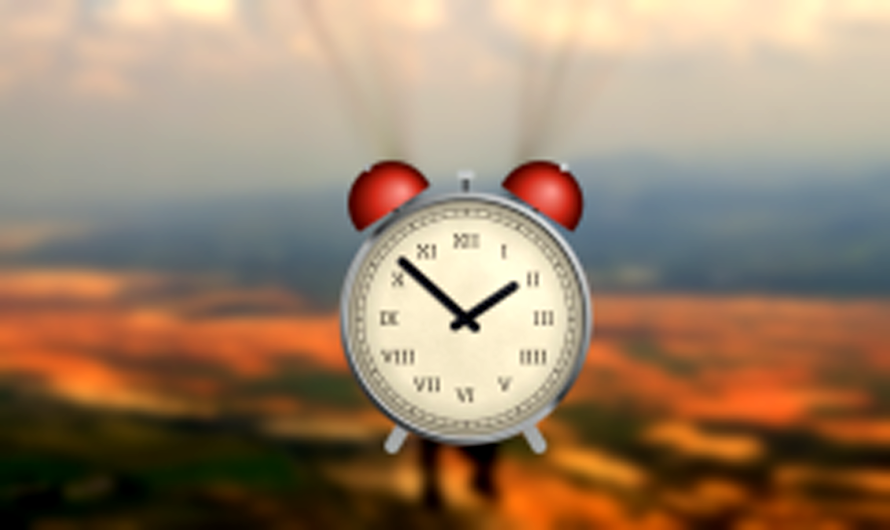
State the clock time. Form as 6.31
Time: 1.52
